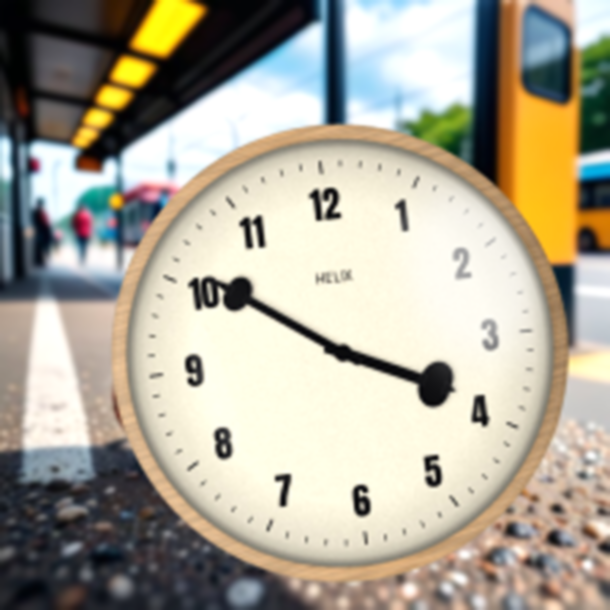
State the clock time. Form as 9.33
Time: 3.51
